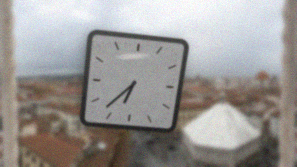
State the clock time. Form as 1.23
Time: 6.37
